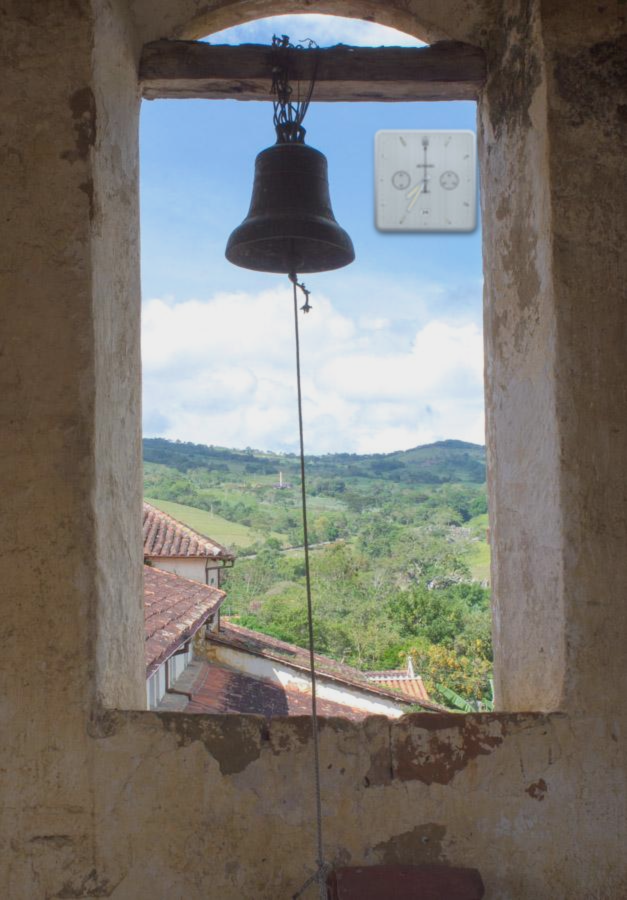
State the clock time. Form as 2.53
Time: 7.35
